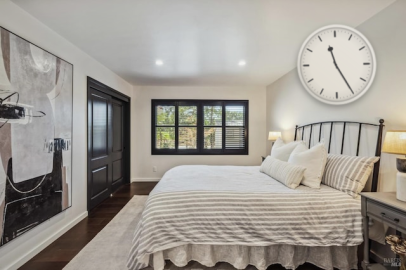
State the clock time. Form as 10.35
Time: 11.25
